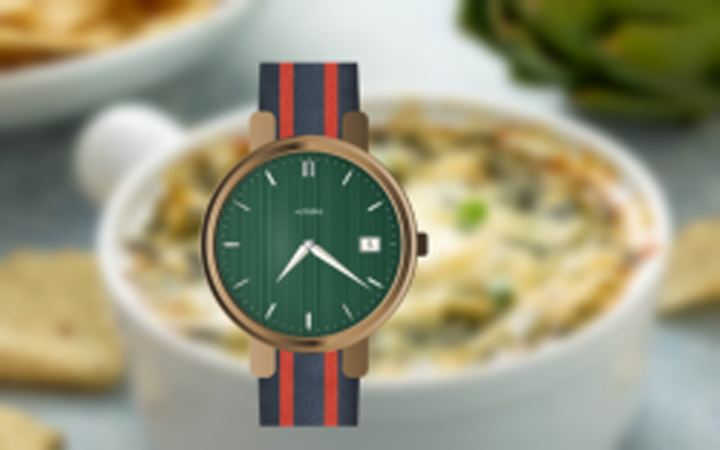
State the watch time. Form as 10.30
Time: 7.21
